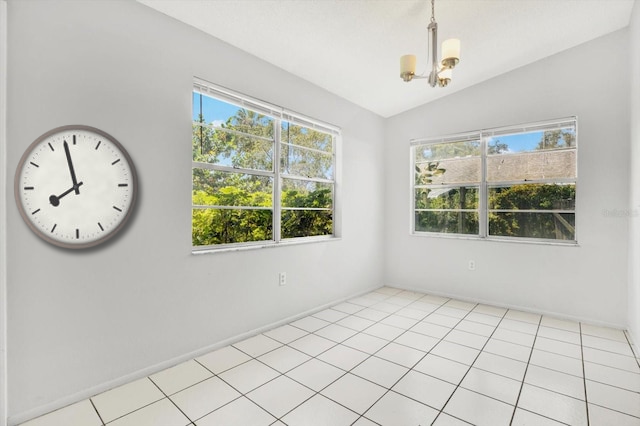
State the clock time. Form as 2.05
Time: 7.58
